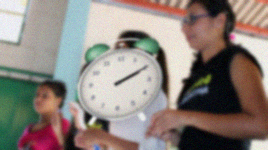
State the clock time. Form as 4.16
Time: 2.10
